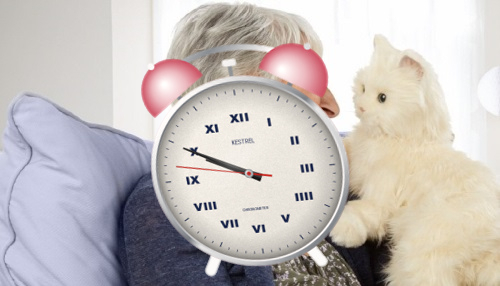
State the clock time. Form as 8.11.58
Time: 9.49.47
